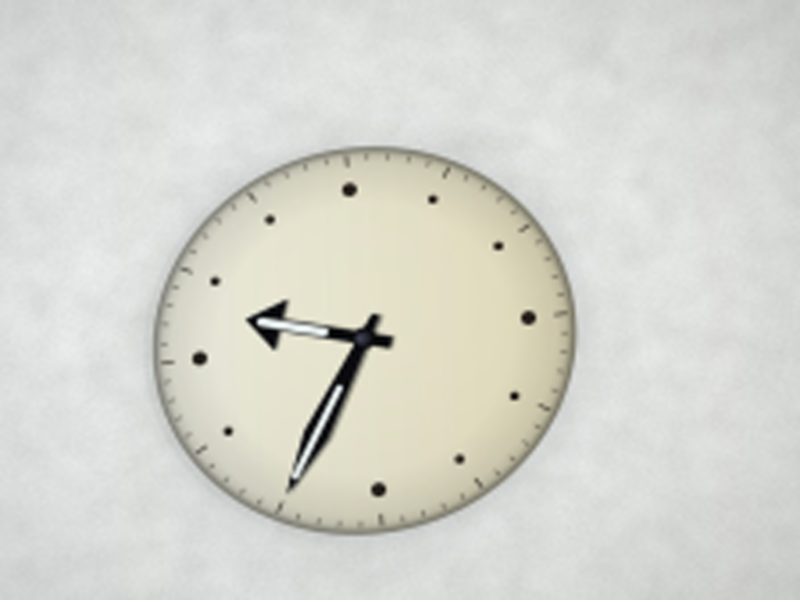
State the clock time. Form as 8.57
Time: 9.35
